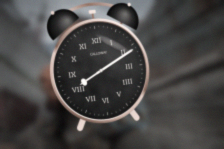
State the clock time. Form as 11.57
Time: 8.11
